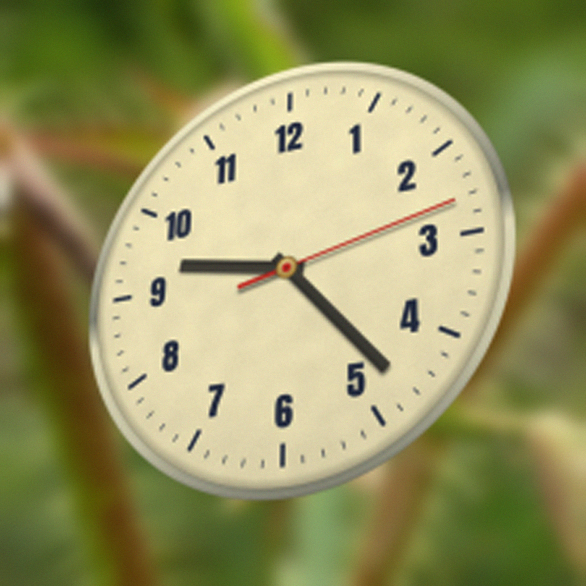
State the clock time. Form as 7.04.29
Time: 9.23.13
